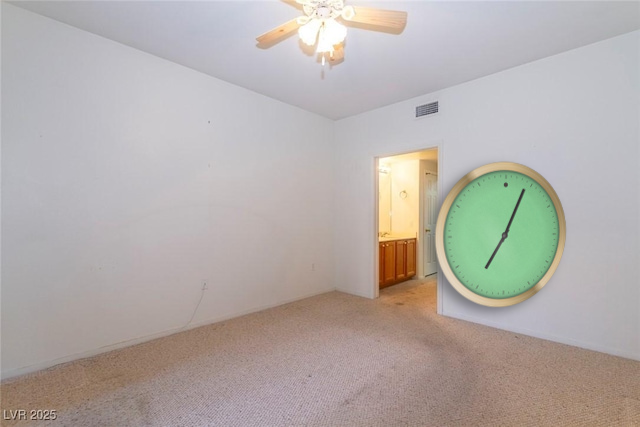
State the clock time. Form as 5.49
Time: 7.04
